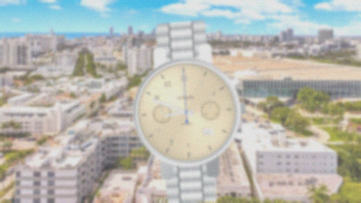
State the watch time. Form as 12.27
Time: 8.49
